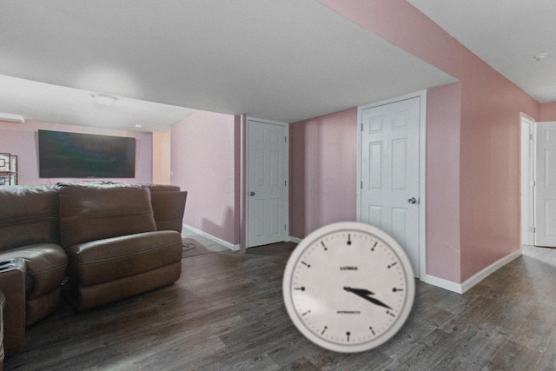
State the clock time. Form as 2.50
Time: 3.19
